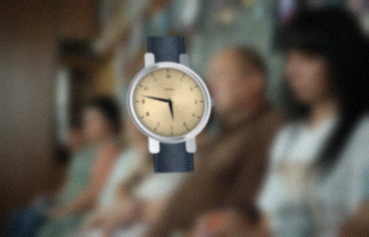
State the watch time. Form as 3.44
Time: 5.47
